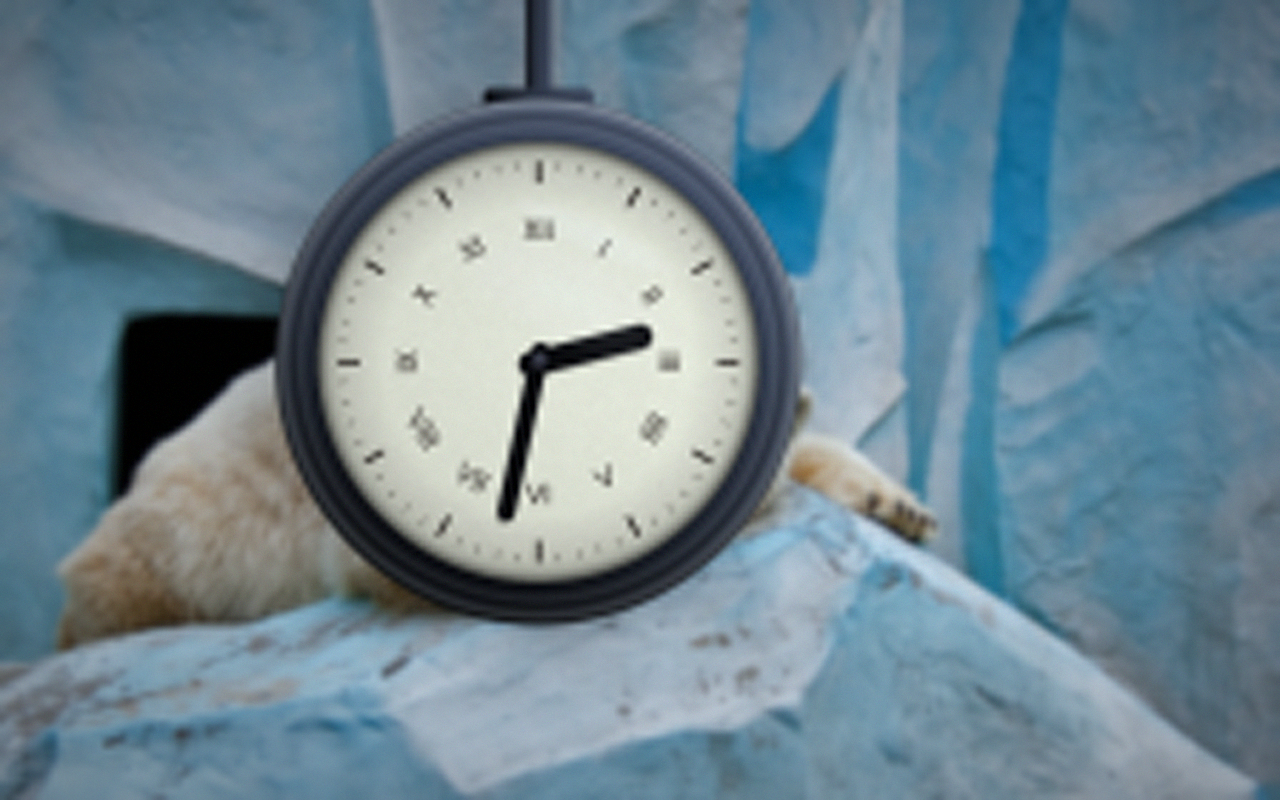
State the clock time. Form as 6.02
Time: 2.32
